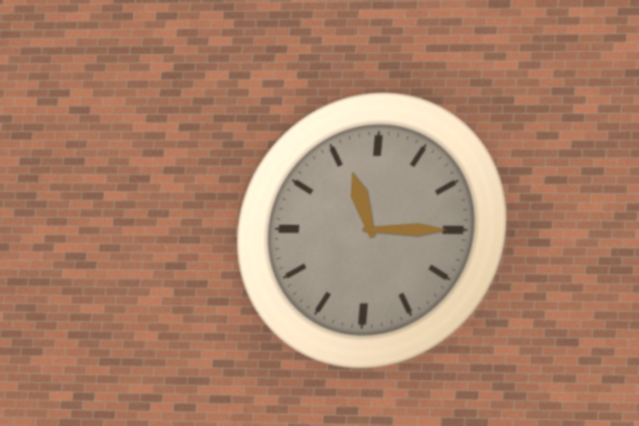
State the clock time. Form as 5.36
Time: 11.15
